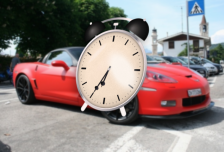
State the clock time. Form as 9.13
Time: 6.35
